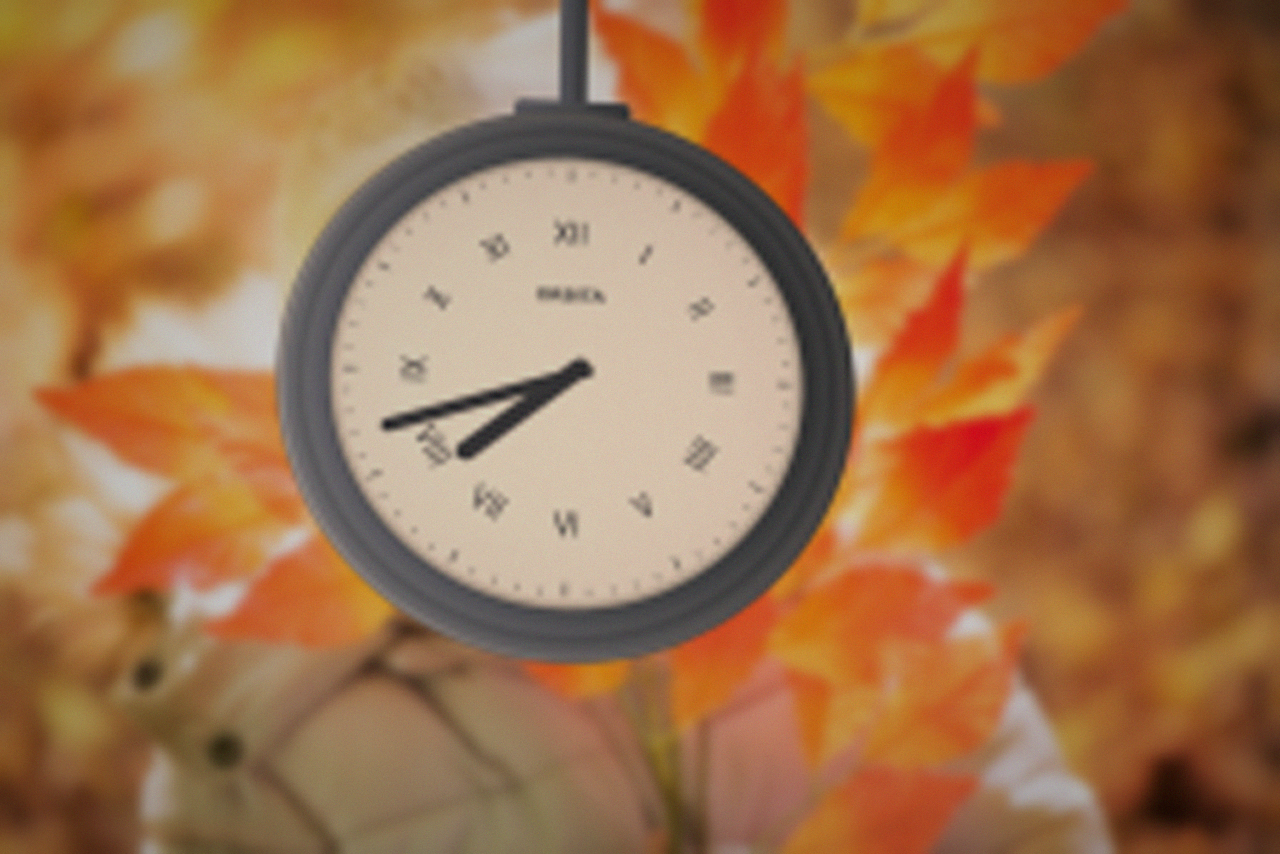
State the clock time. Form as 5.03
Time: 7.42
